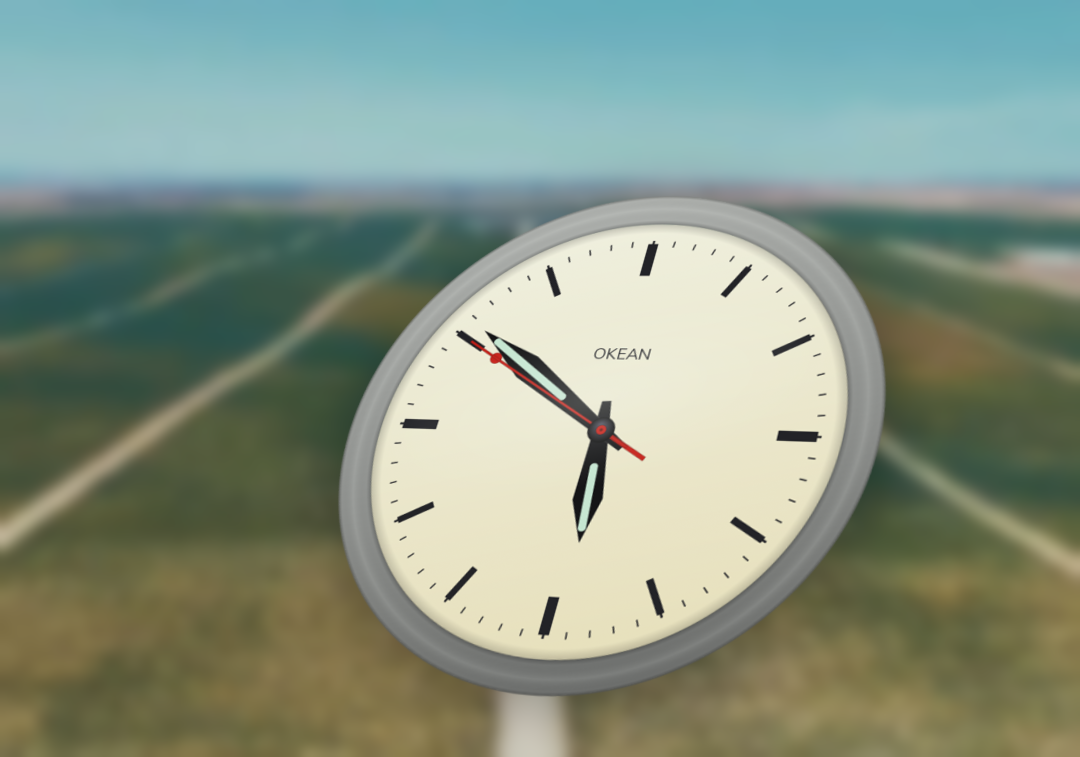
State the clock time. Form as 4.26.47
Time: 5.50.50
